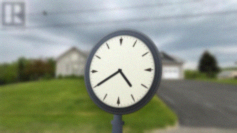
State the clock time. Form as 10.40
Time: 4.40
